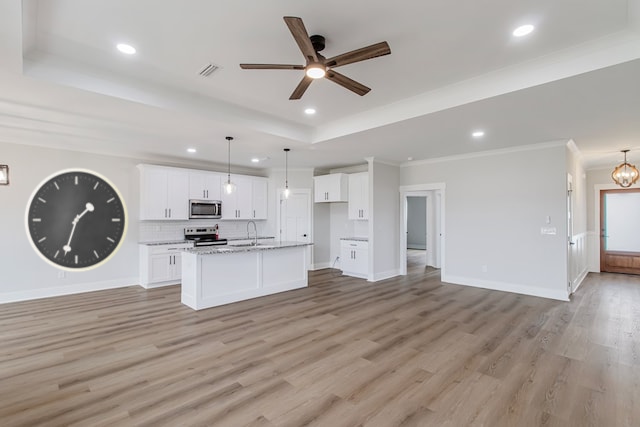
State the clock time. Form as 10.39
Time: 1.33
